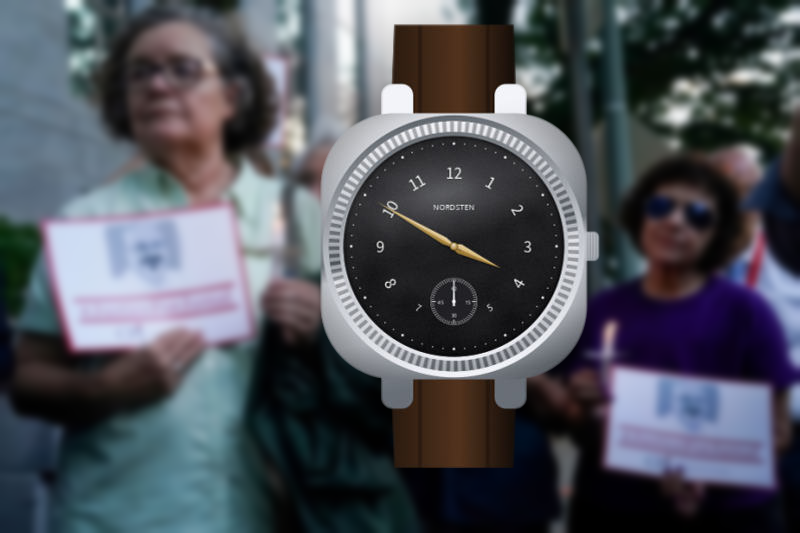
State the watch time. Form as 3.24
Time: 3.50
